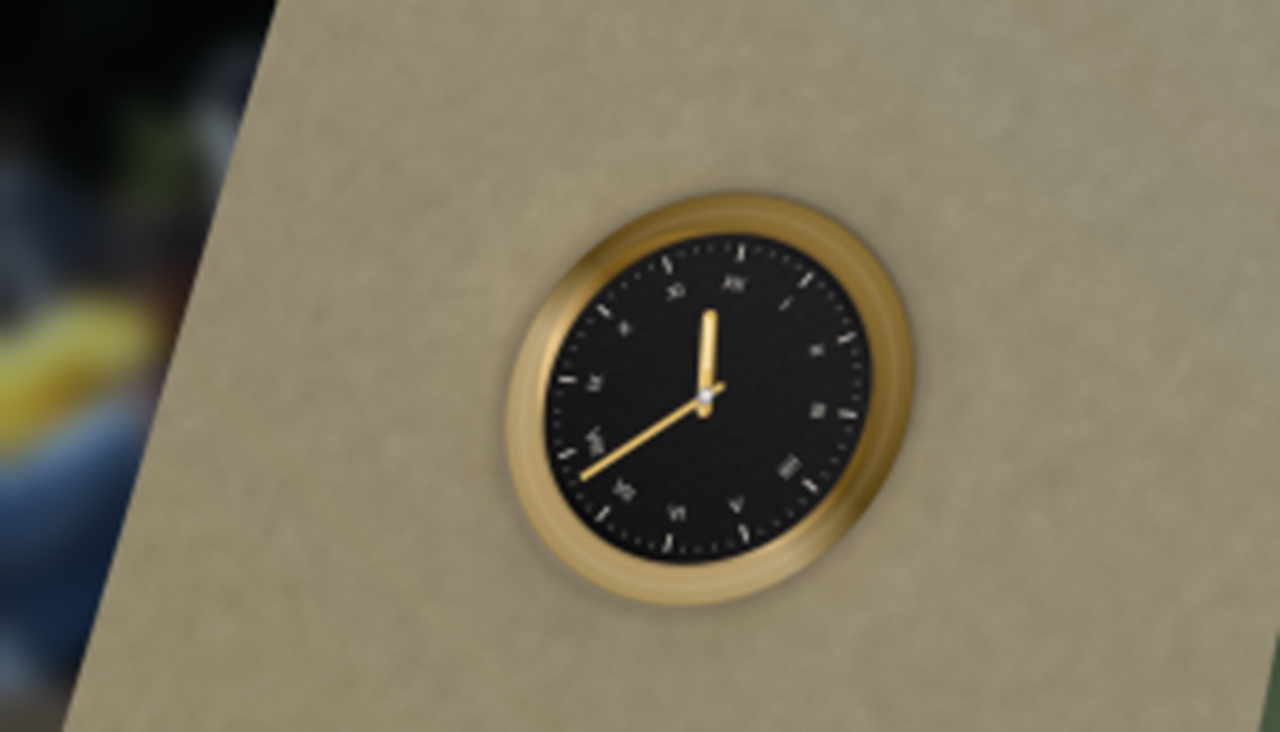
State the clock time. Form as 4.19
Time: 11.38
